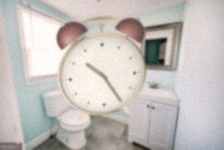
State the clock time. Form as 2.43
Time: 10.25
